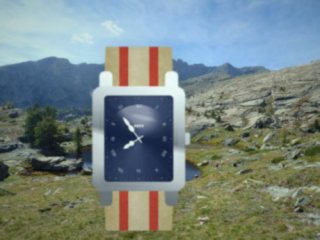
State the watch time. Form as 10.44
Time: 7.54
